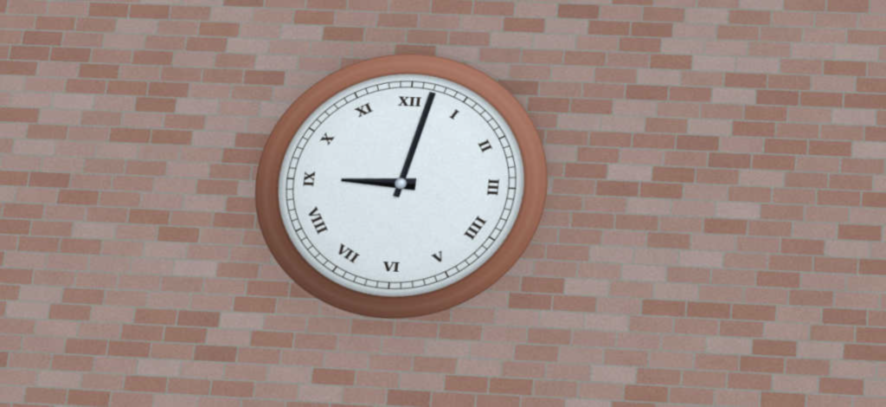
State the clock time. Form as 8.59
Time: 9.02
